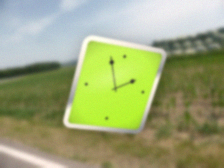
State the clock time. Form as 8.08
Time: 1.56
